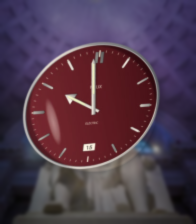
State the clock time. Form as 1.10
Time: 9.59
